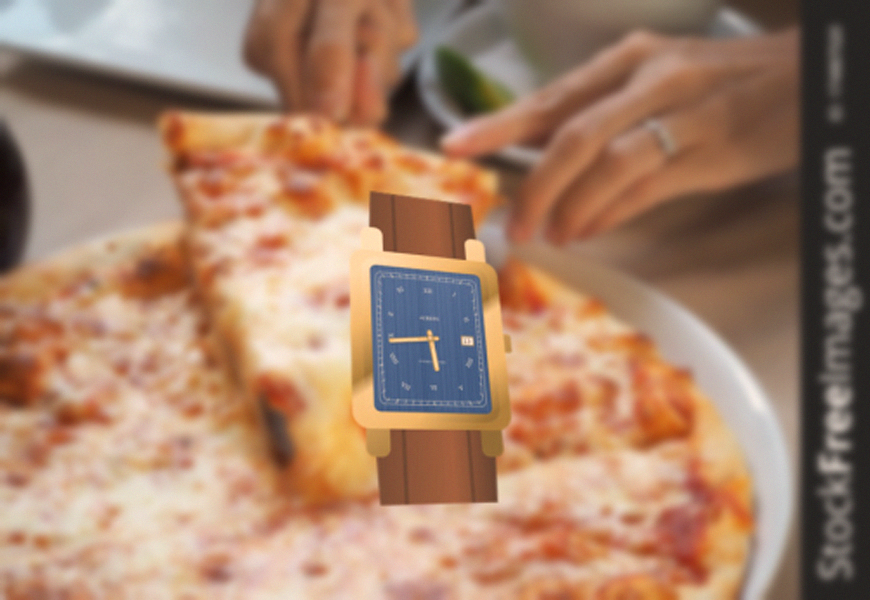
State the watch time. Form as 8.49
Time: 5.44
